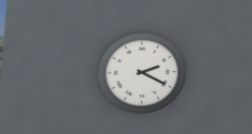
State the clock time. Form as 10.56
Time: 2.20
